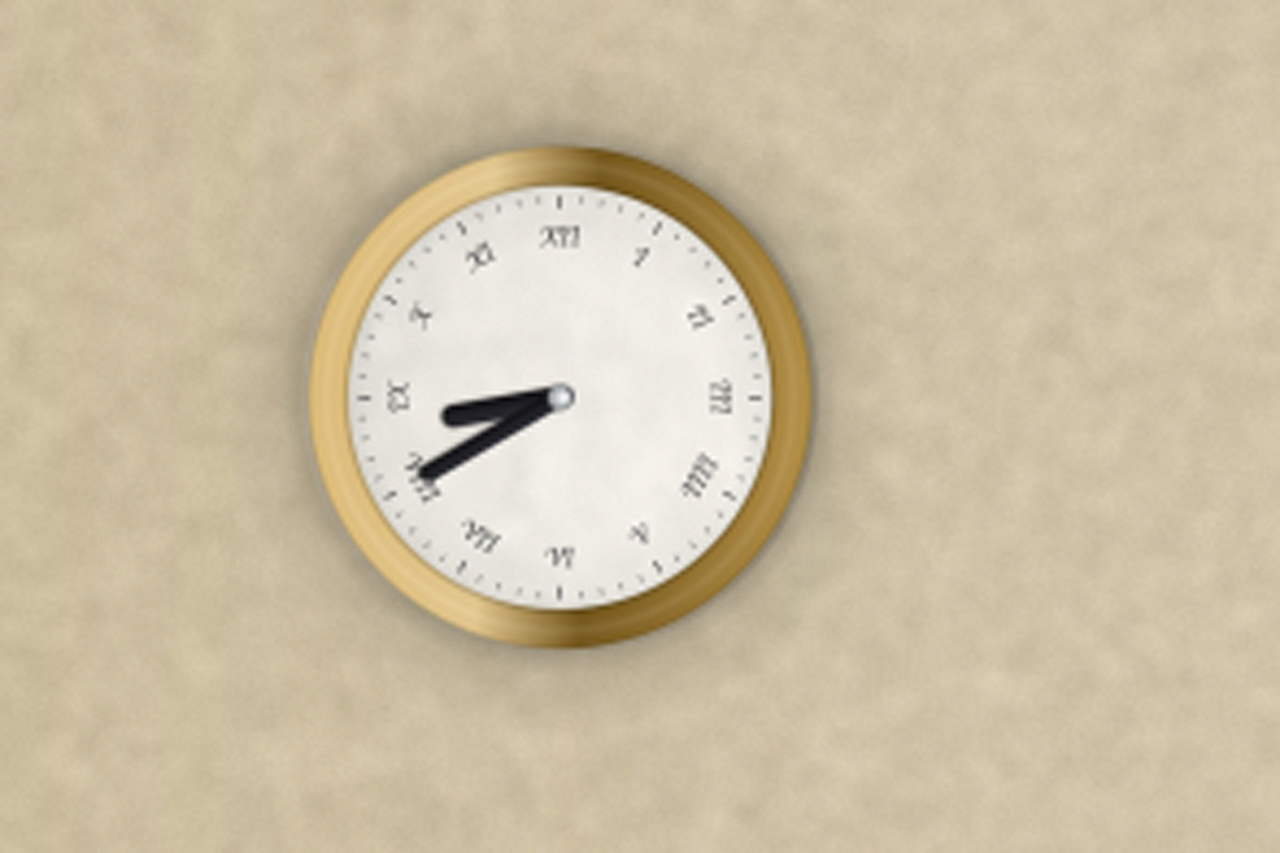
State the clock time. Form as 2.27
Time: 8.40
